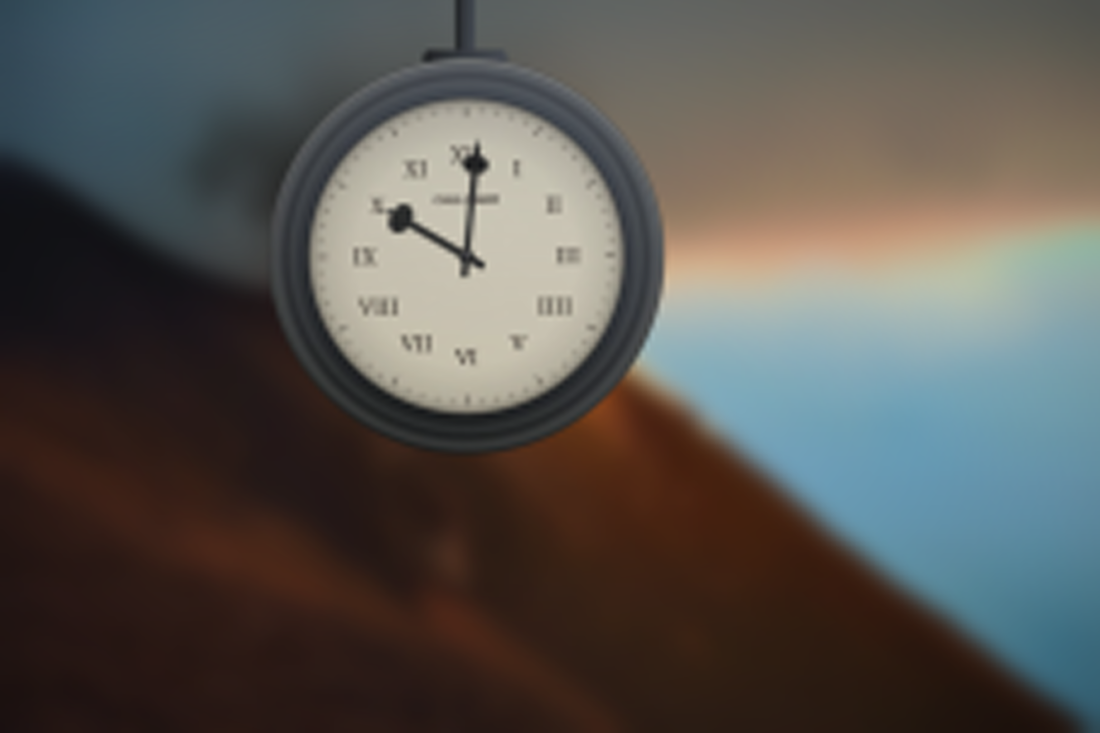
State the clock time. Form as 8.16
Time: 10.01
